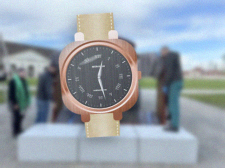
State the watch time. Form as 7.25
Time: 12.28
